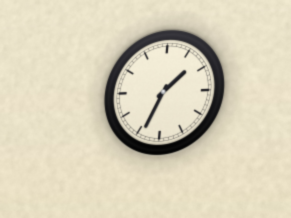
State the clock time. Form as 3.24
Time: 1.34
